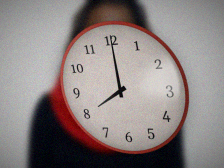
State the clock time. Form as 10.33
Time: 8.00
